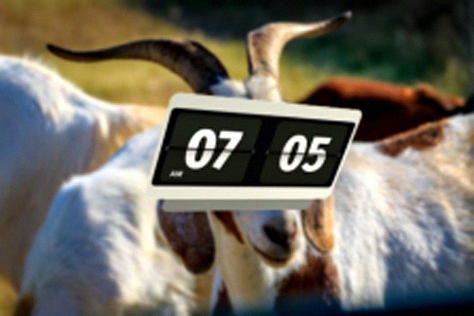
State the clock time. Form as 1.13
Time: 7.05
